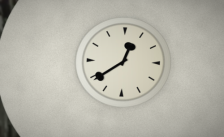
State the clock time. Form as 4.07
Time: 12.39
